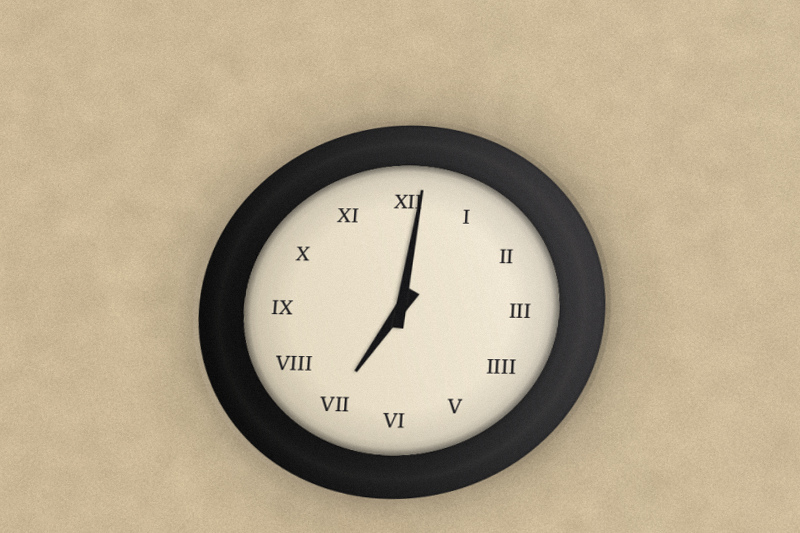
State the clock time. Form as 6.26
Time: 7.01
